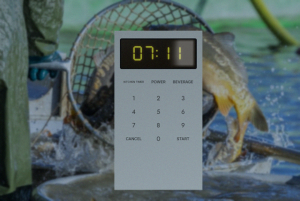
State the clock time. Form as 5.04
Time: 7.11
